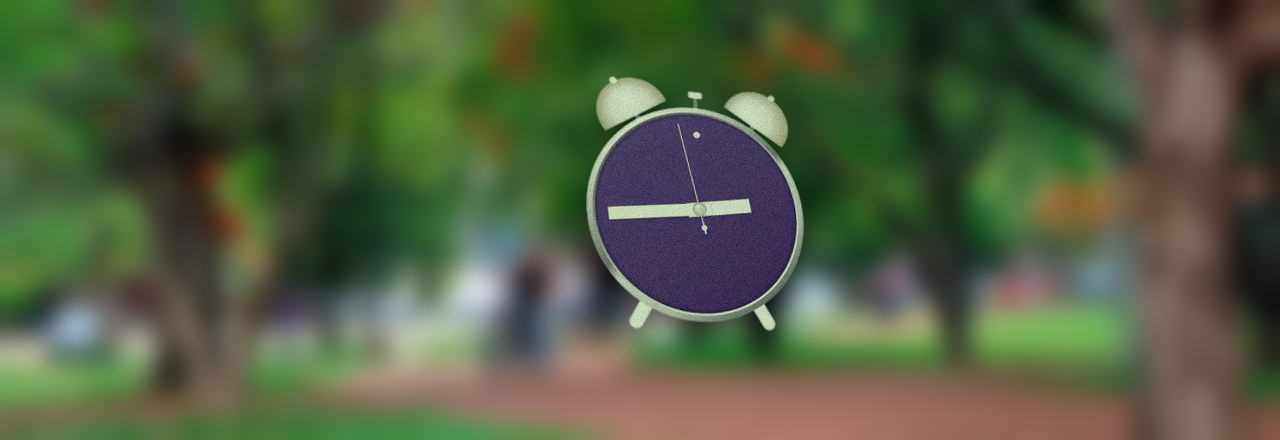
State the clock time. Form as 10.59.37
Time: 2.43.58
